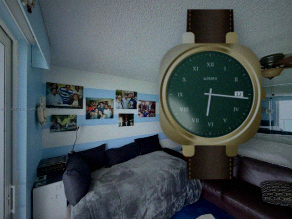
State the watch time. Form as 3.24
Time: 6.16
